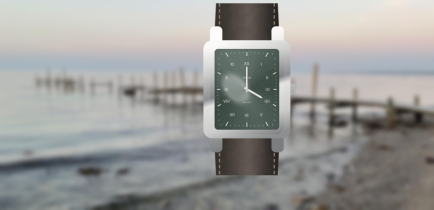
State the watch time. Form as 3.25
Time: 4.00
